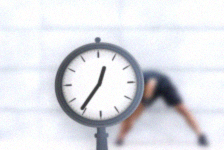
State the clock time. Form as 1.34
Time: 12.36
